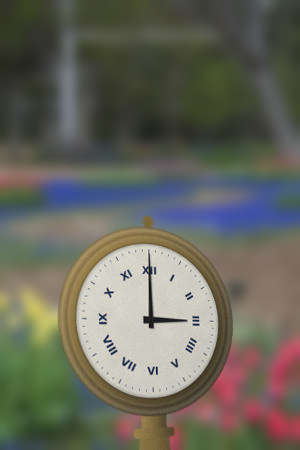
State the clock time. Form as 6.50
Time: 3.00
